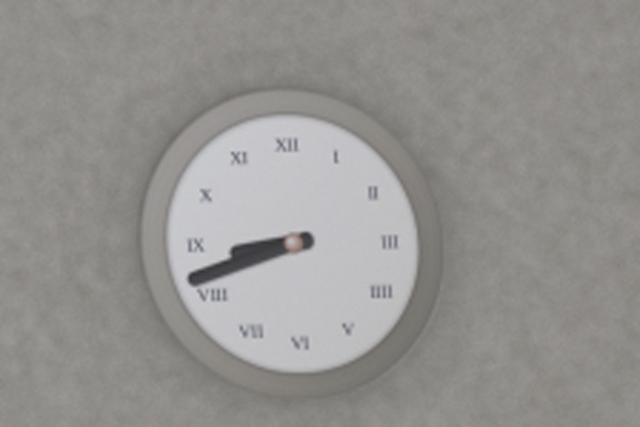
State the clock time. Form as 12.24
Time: 8.42
